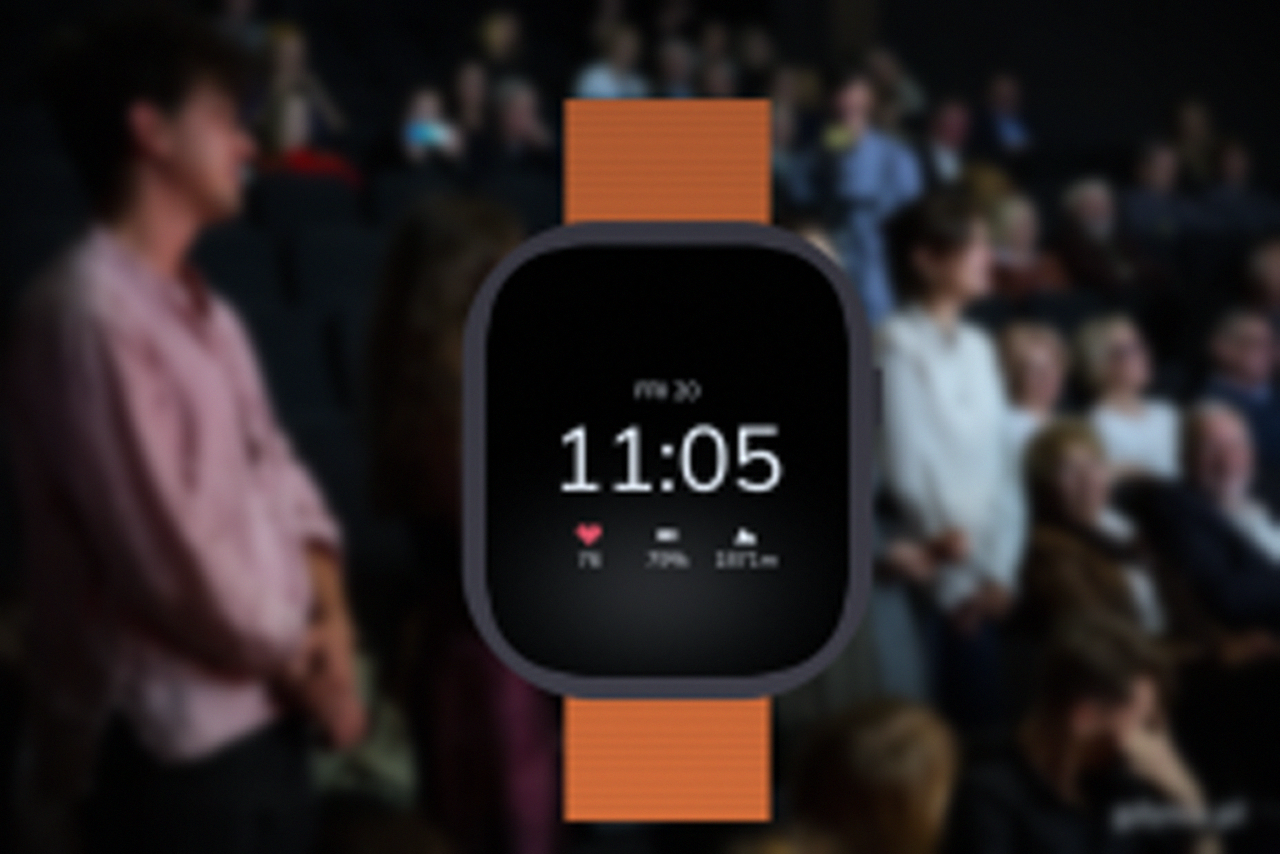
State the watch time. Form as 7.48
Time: 11.05
